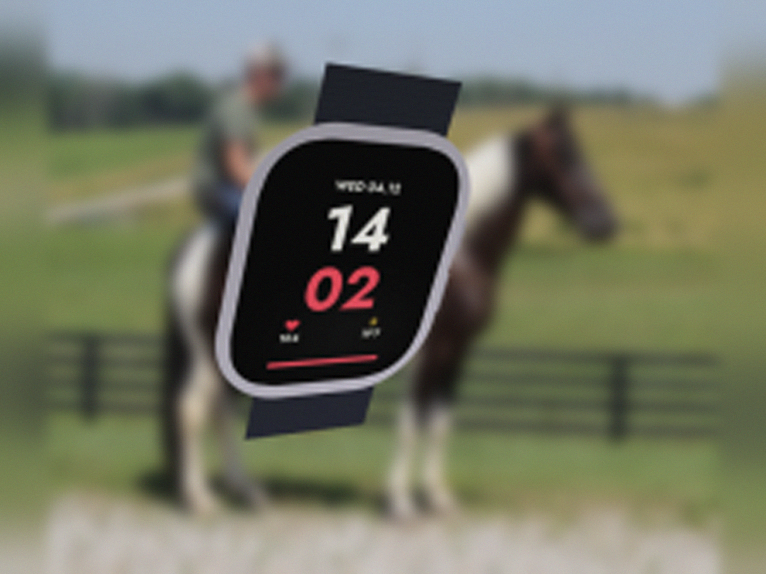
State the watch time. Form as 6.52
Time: 14.02
